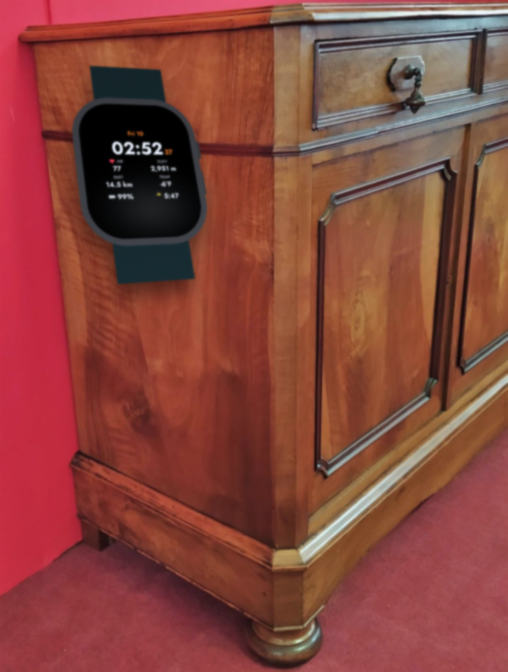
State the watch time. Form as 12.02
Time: 2.52
